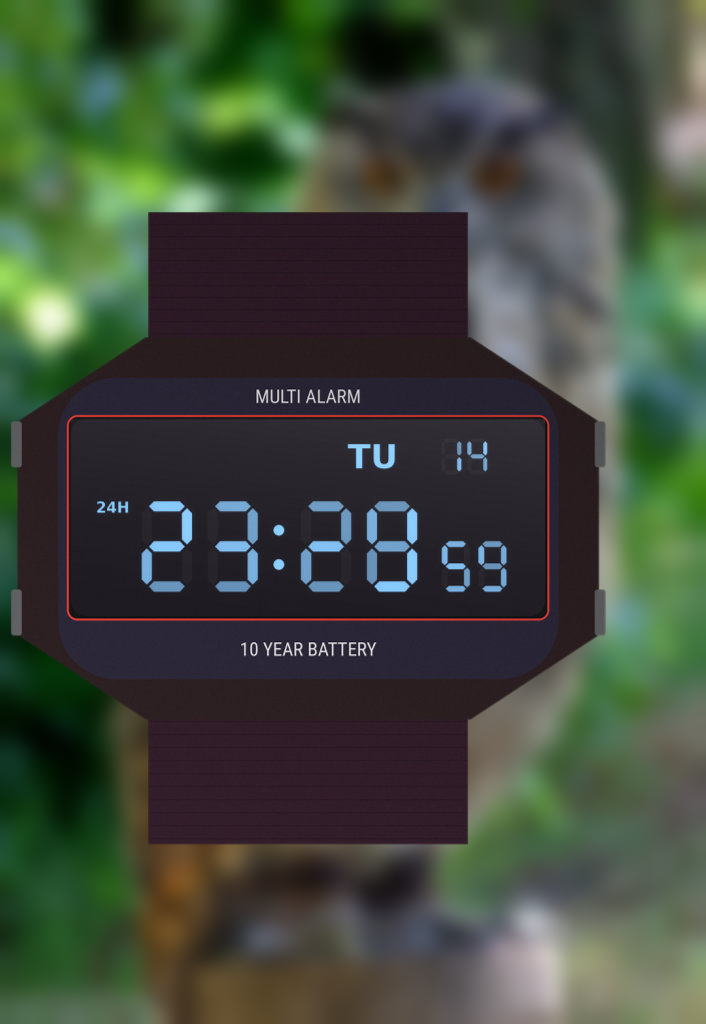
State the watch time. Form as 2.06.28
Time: 23.28.59
